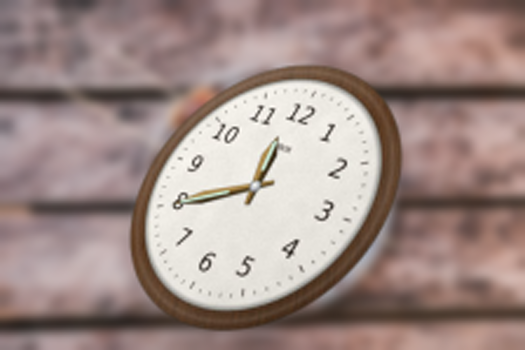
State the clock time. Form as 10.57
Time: 11.40
